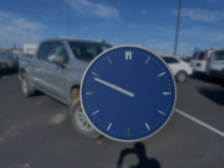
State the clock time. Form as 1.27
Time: 9.49
